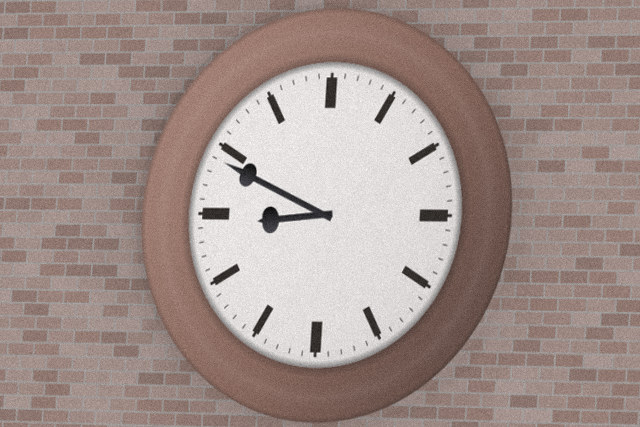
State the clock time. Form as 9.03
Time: 8.49
